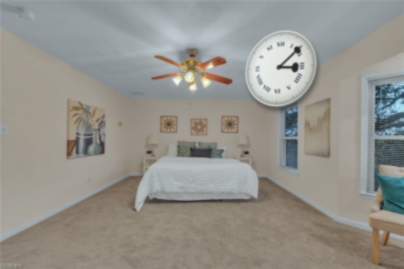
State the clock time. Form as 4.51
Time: 3.08
